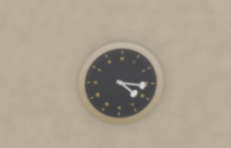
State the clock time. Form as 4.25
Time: 4.16
